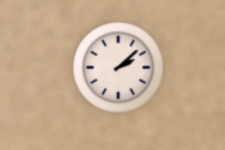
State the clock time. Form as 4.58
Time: 2.08
